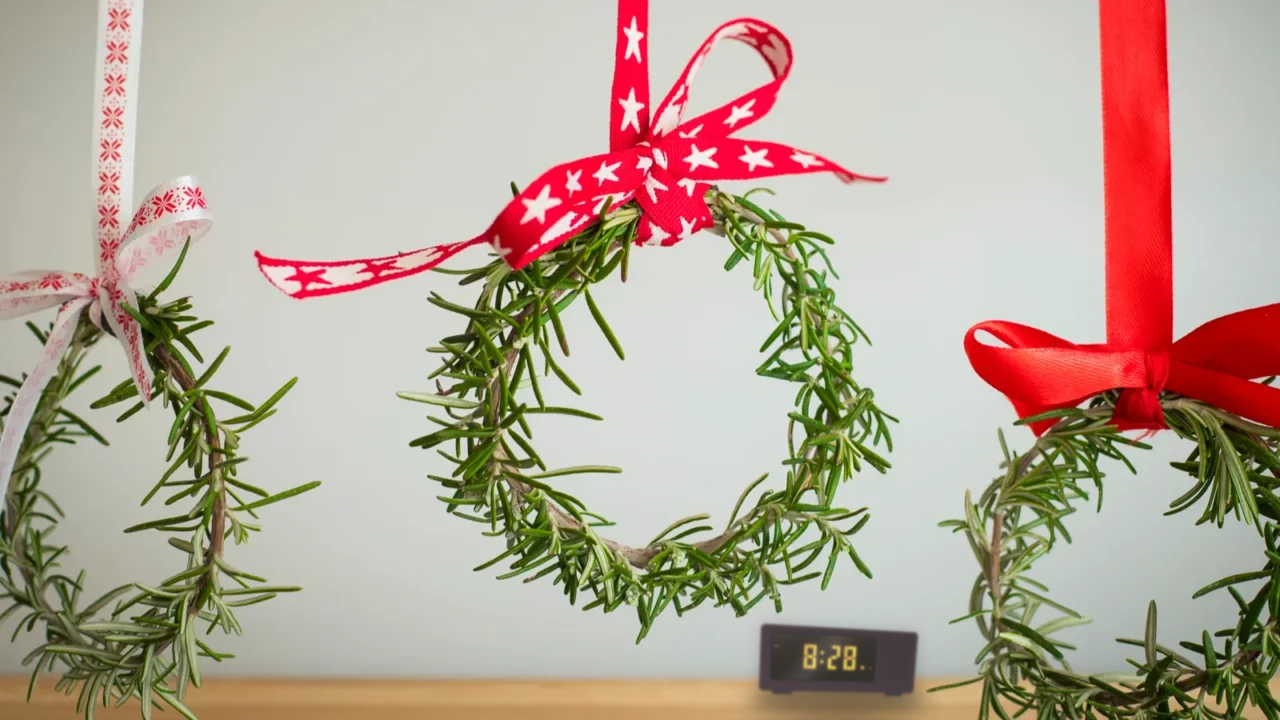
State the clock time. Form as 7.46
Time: 8.28
